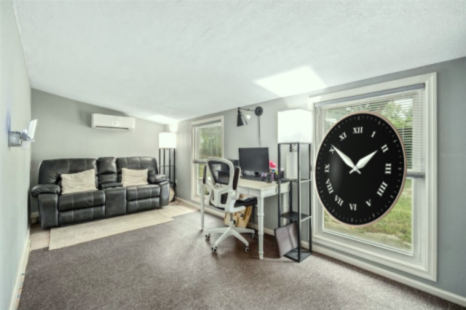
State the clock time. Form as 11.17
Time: 1.51
